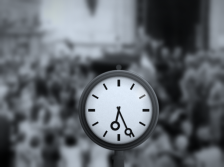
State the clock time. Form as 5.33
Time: 6.26
